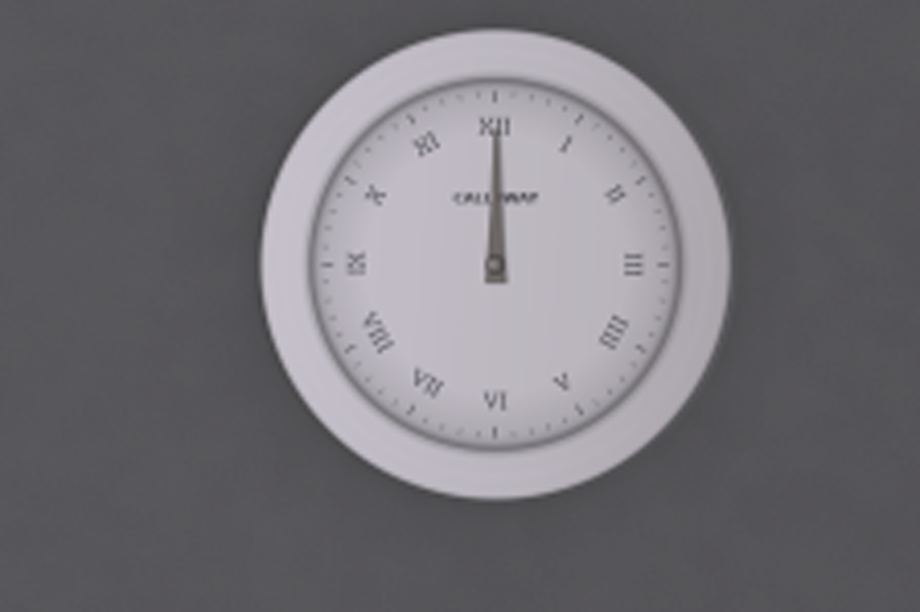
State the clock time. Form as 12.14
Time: 12.00
